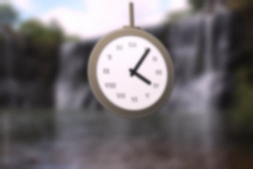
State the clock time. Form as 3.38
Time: 4.06
